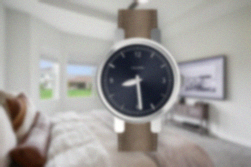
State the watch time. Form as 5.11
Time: 8.29
